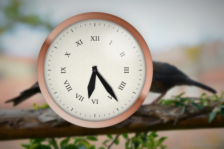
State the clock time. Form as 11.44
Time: 6.24
